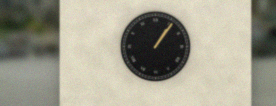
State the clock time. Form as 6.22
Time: 1.06
